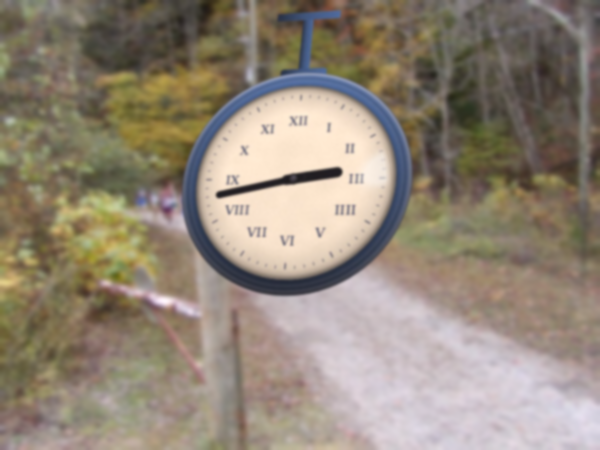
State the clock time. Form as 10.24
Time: 2.43
